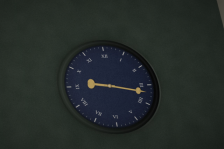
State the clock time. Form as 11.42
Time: 9.17
